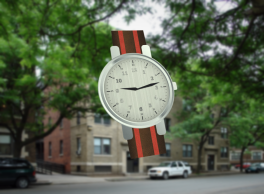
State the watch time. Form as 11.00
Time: 9.13
